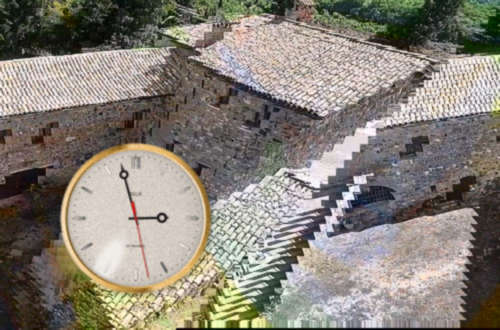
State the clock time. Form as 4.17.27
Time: 2.57.28
